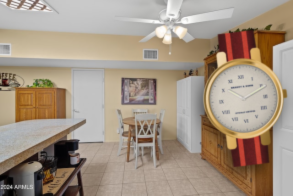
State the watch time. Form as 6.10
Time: 10.11
